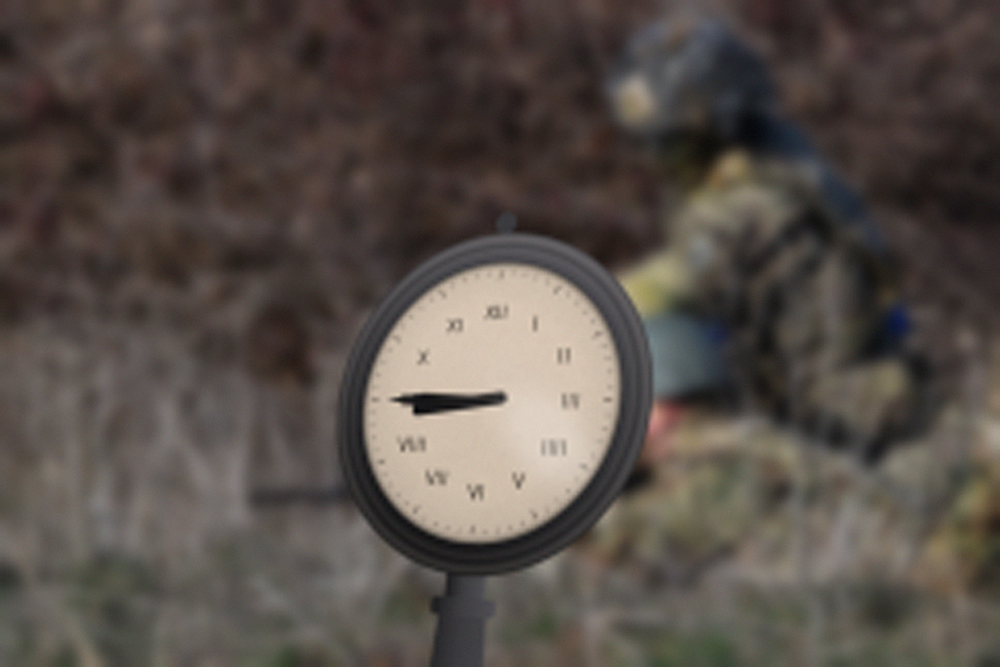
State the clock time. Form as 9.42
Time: 8.45
